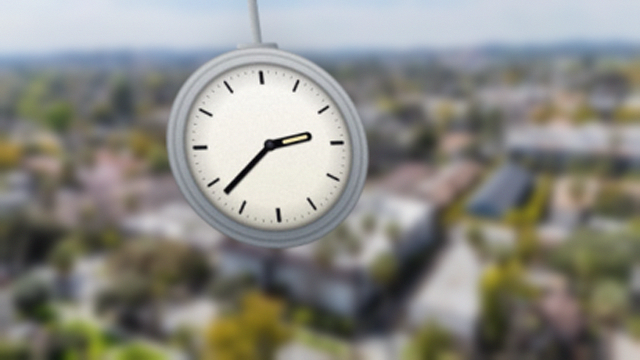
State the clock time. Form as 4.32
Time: 2.38
